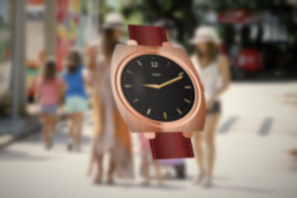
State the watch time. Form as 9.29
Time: 9.11
